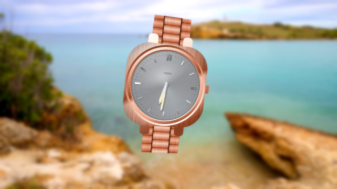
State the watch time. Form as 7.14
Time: 6.31
